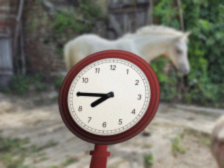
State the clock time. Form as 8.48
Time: 7.45
